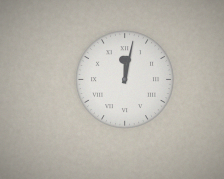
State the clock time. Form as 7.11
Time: 12.02
